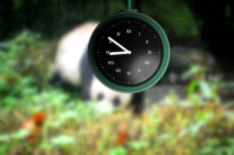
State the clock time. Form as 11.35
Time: 8.51
